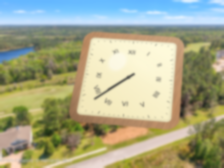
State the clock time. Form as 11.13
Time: 7.38
